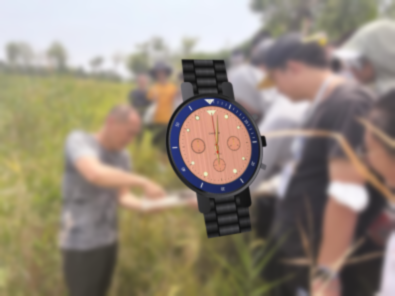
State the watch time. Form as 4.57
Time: 6.02
